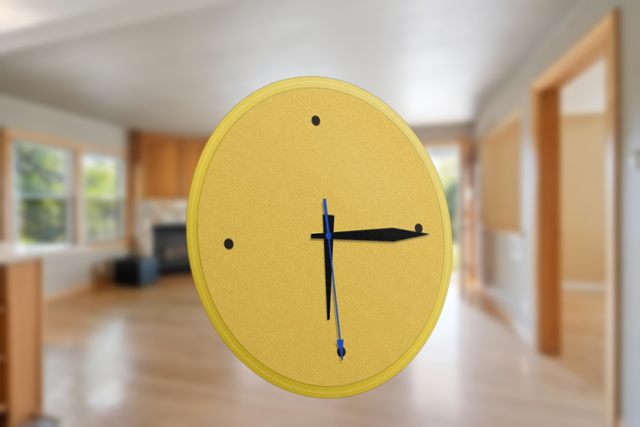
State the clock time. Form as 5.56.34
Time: 6.15.30
